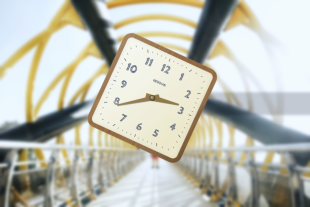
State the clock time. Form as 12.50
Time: 2.39
